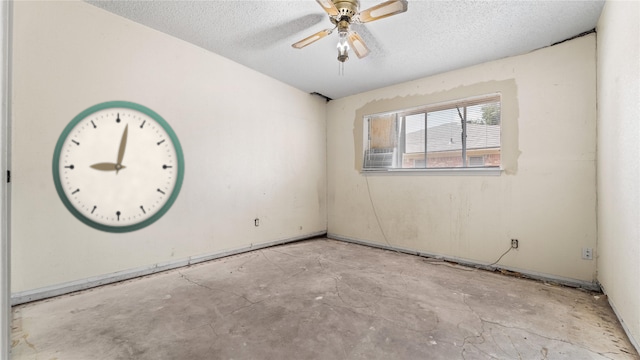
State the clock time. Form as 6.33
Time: 9.02
